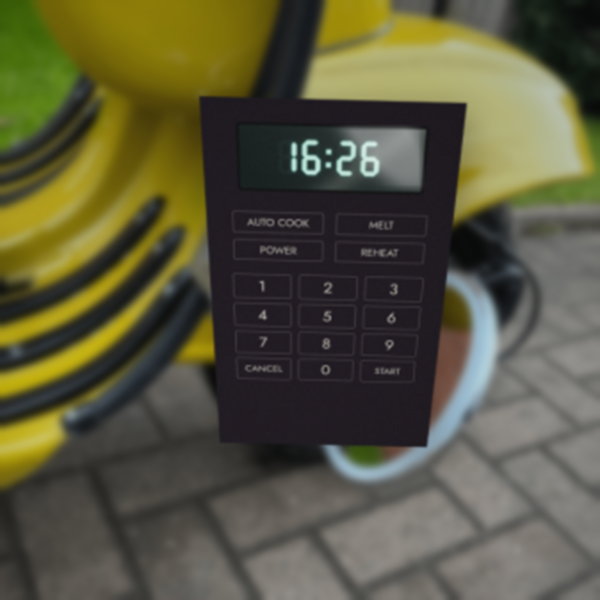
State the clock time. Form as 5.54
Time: 16.26
